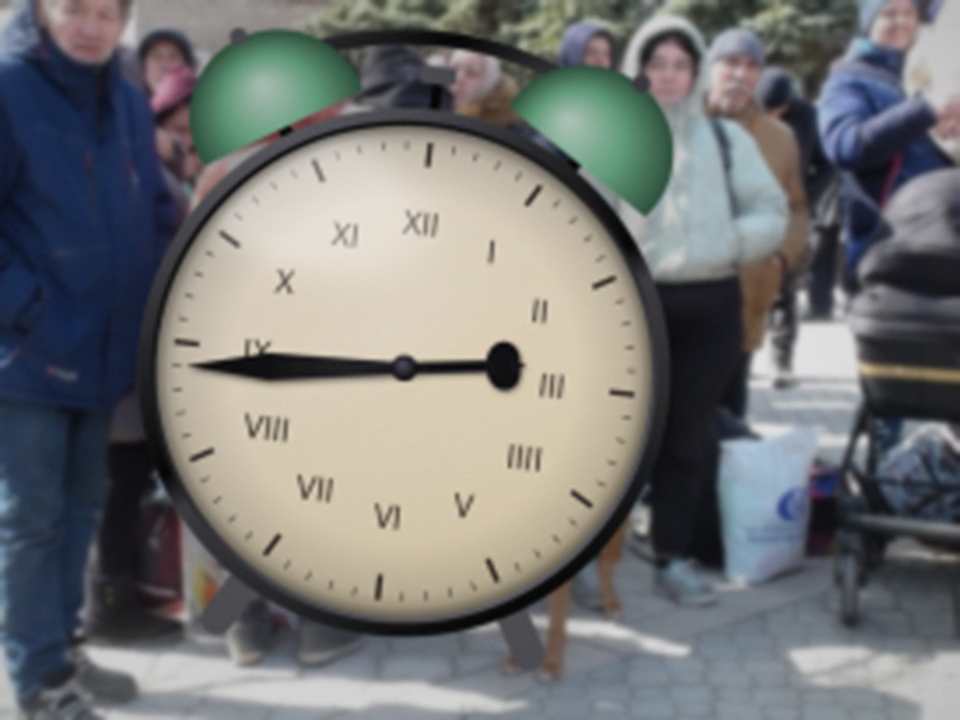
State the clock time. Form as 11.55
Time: 2.44
